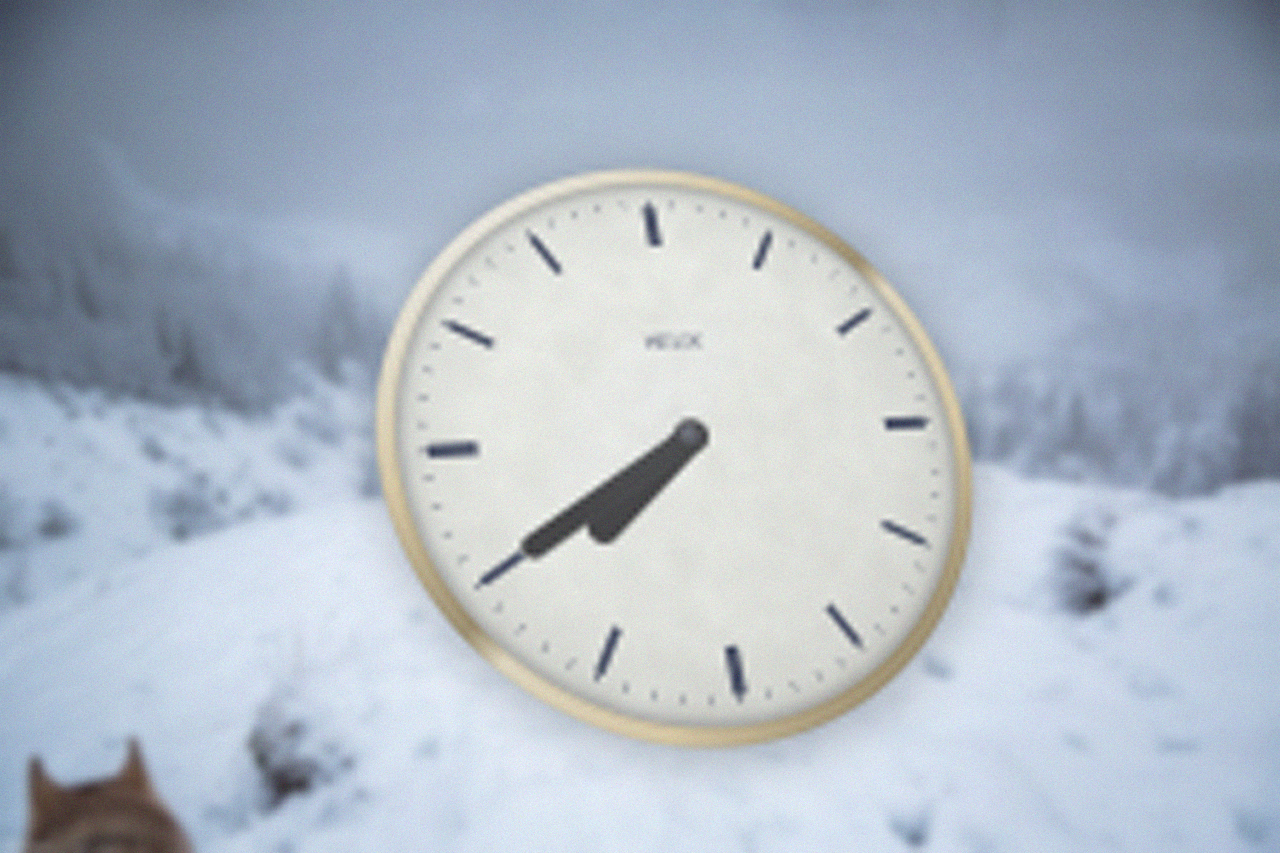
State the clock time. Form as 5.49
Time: 7.40
